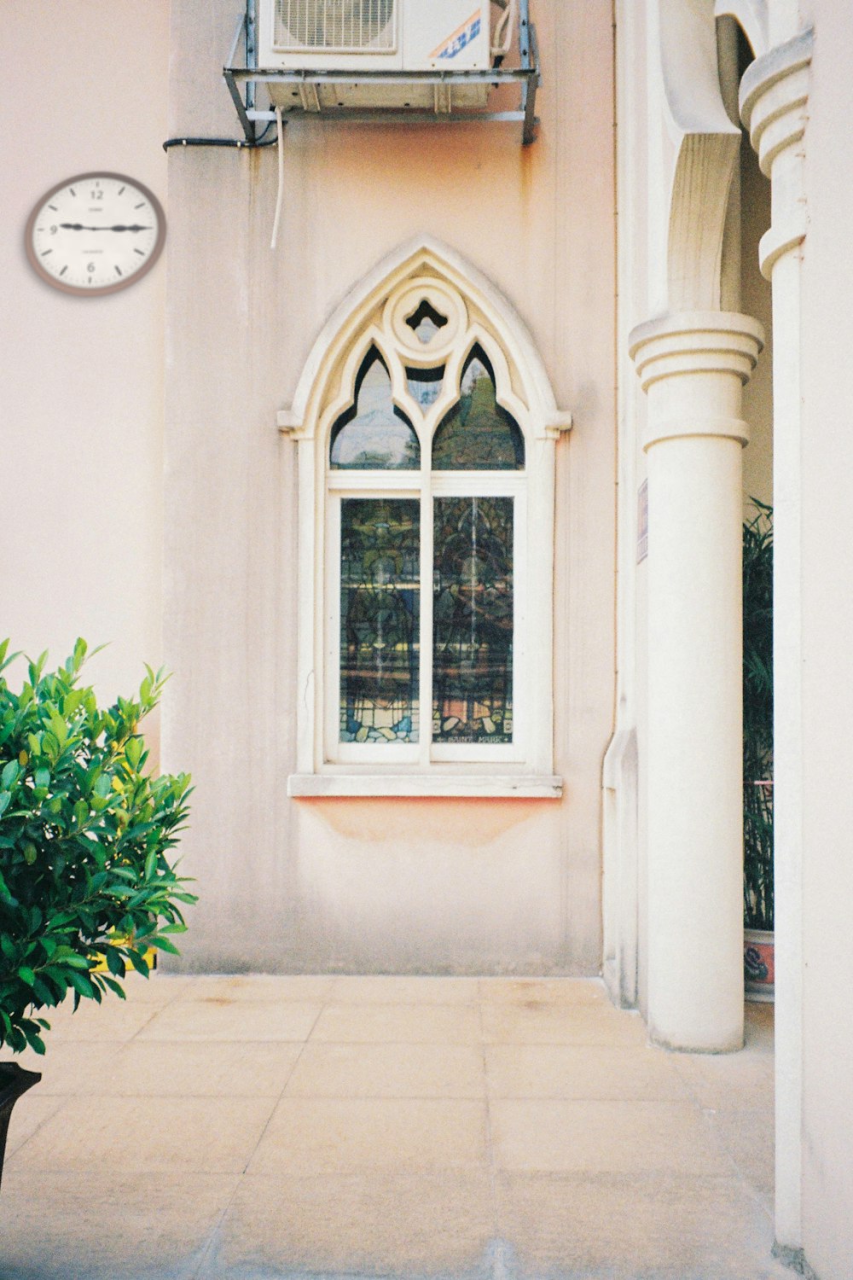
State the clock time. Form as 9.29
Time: 9.15
